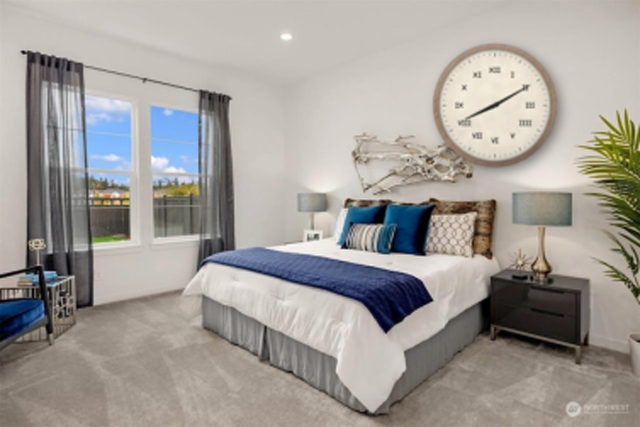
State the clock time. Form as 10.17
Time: 8.10
